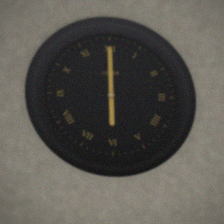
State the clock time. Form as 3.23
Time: 6.00
